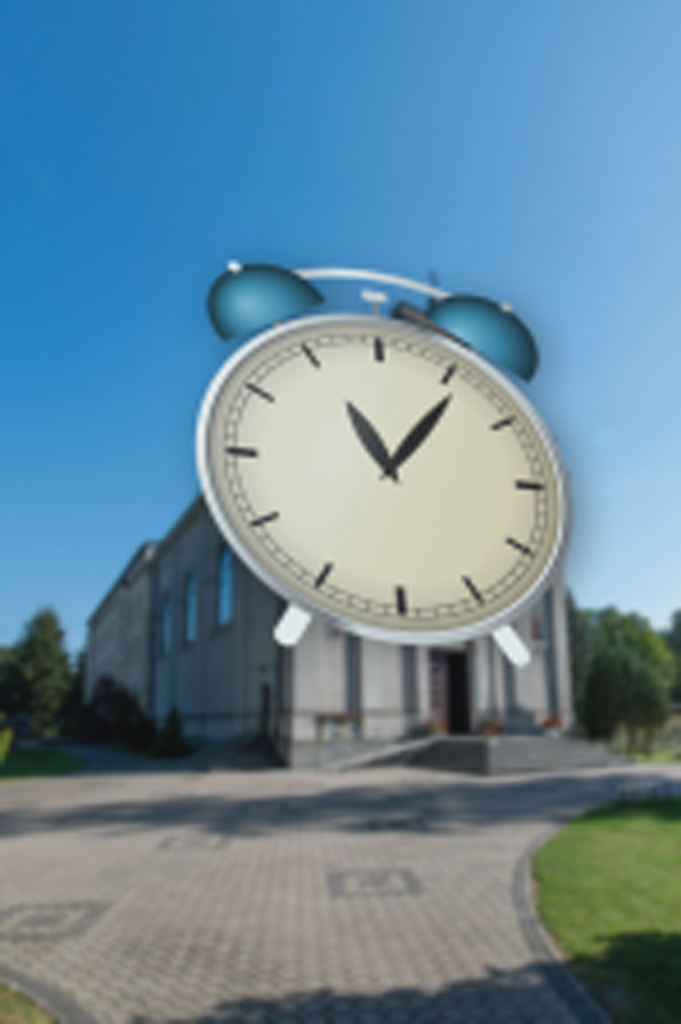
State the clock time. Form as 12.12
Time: 11.06
